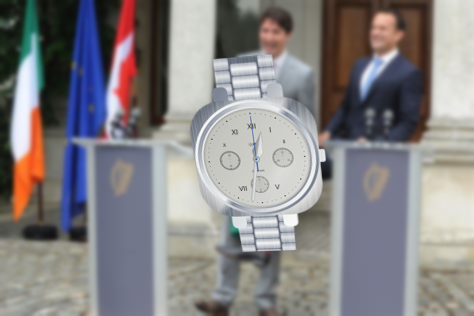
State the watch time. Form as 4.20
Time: 12.32
